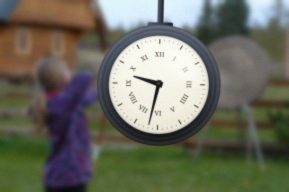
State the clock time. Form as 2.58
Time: 9.32
